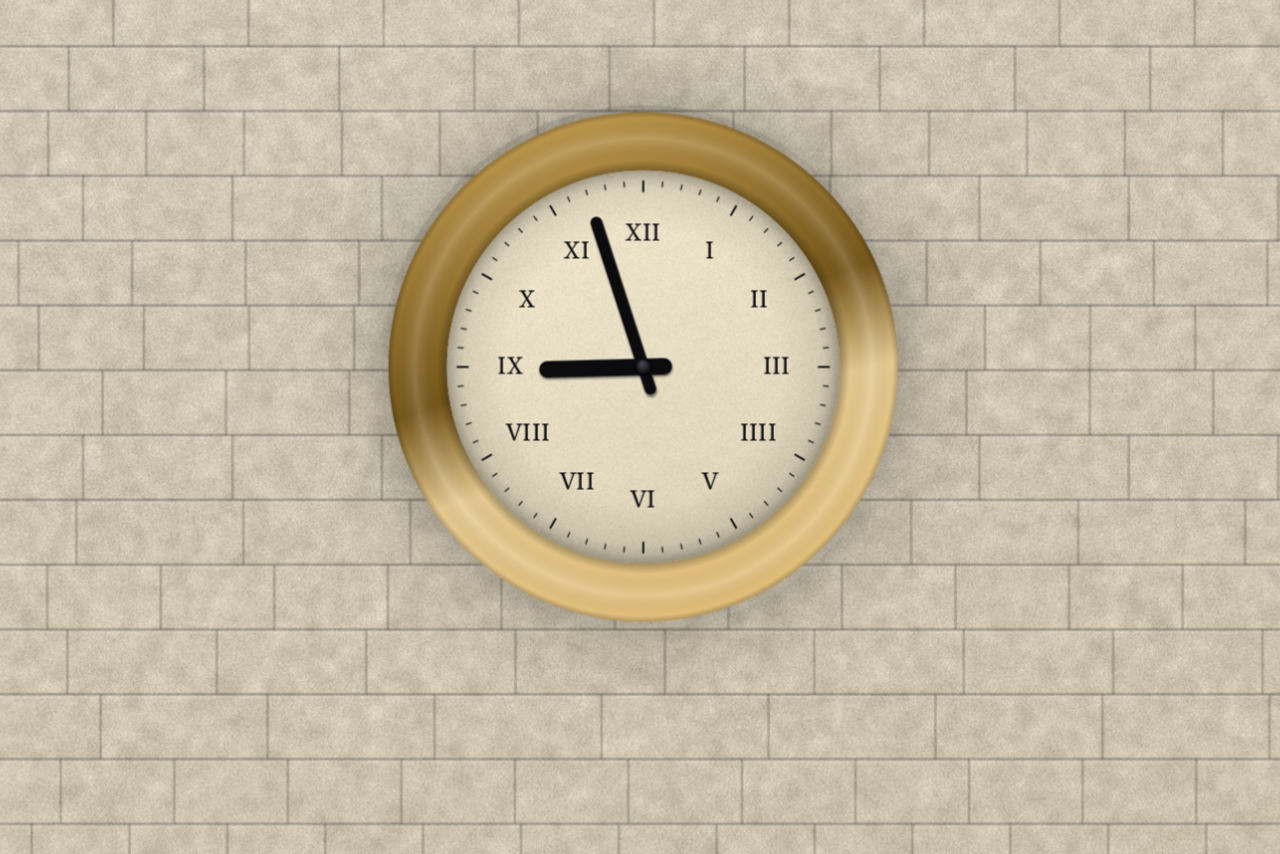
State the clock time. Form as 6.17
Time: 8.57
